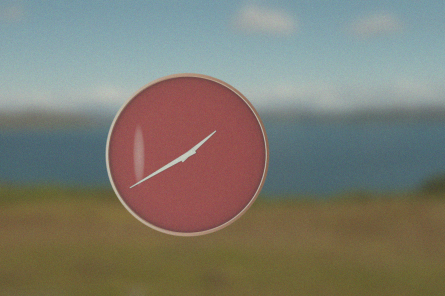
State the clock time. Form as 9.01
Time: 1.40
